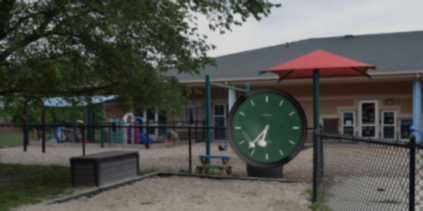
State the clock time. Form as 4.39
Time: 6.37
